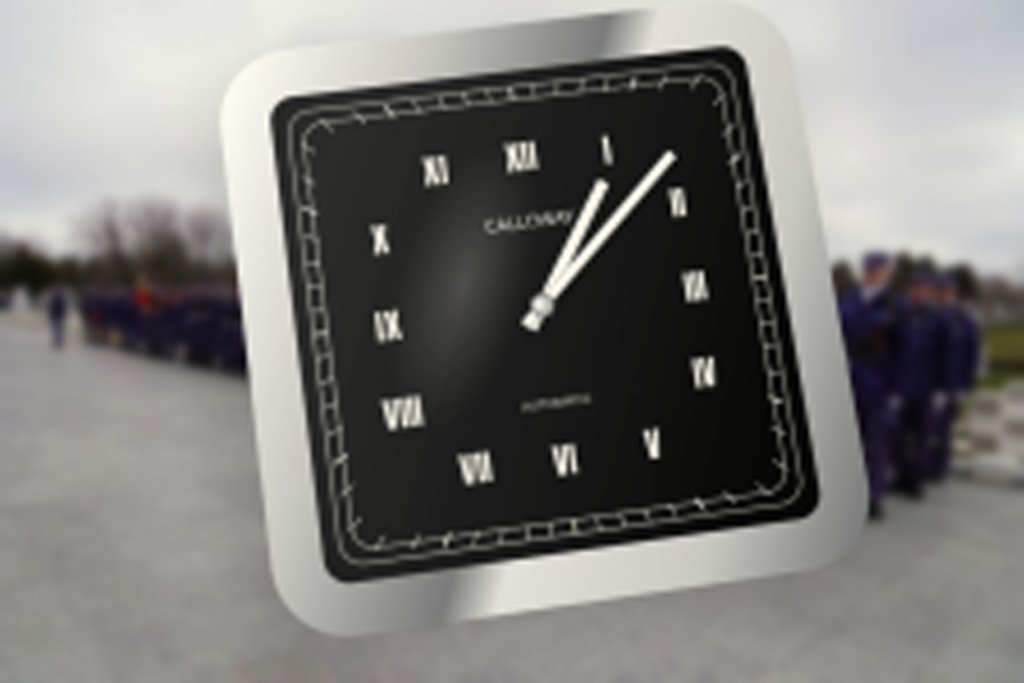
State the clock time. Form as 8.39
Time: 1.08
